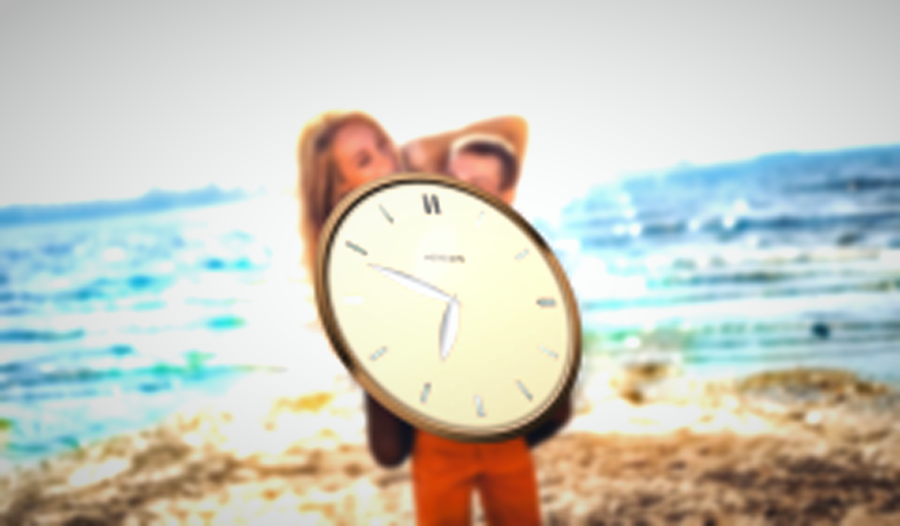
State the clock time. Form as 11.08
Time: 6.49
